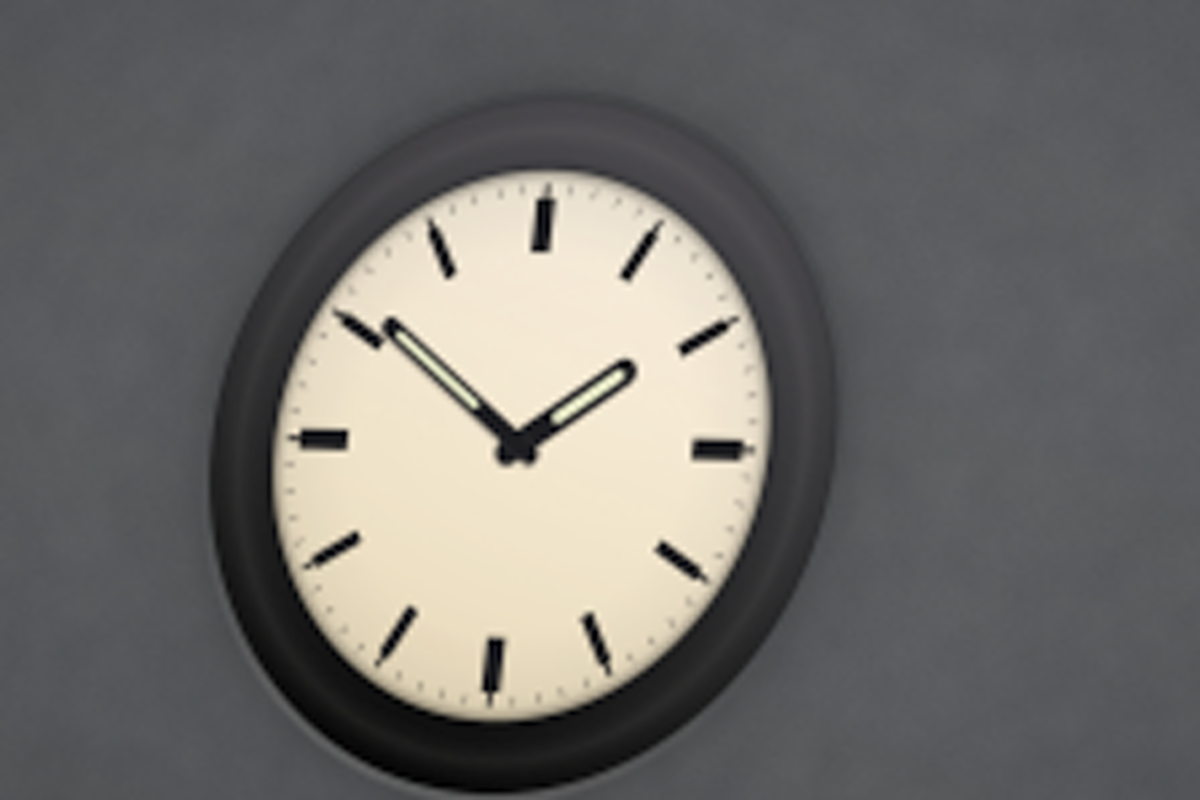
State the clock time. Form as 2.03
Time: 1.51
